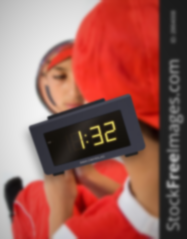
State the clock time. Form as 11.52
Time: 1.32
